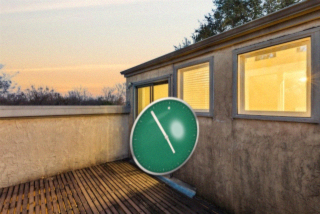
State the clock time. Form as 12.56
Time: 4.54
